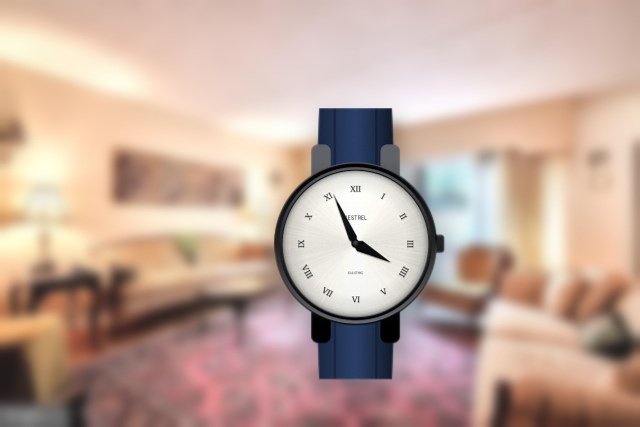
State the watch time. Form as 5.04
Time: 3.56
